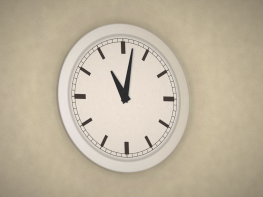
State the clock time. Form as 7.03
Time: 11.02
